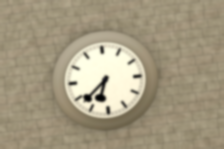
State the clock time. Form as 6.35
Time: 6.38
